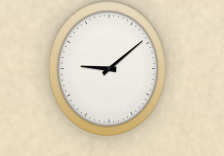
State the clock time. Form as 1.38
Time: 9.09
